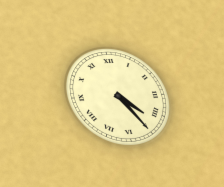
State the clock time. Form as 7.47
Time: 4.25
